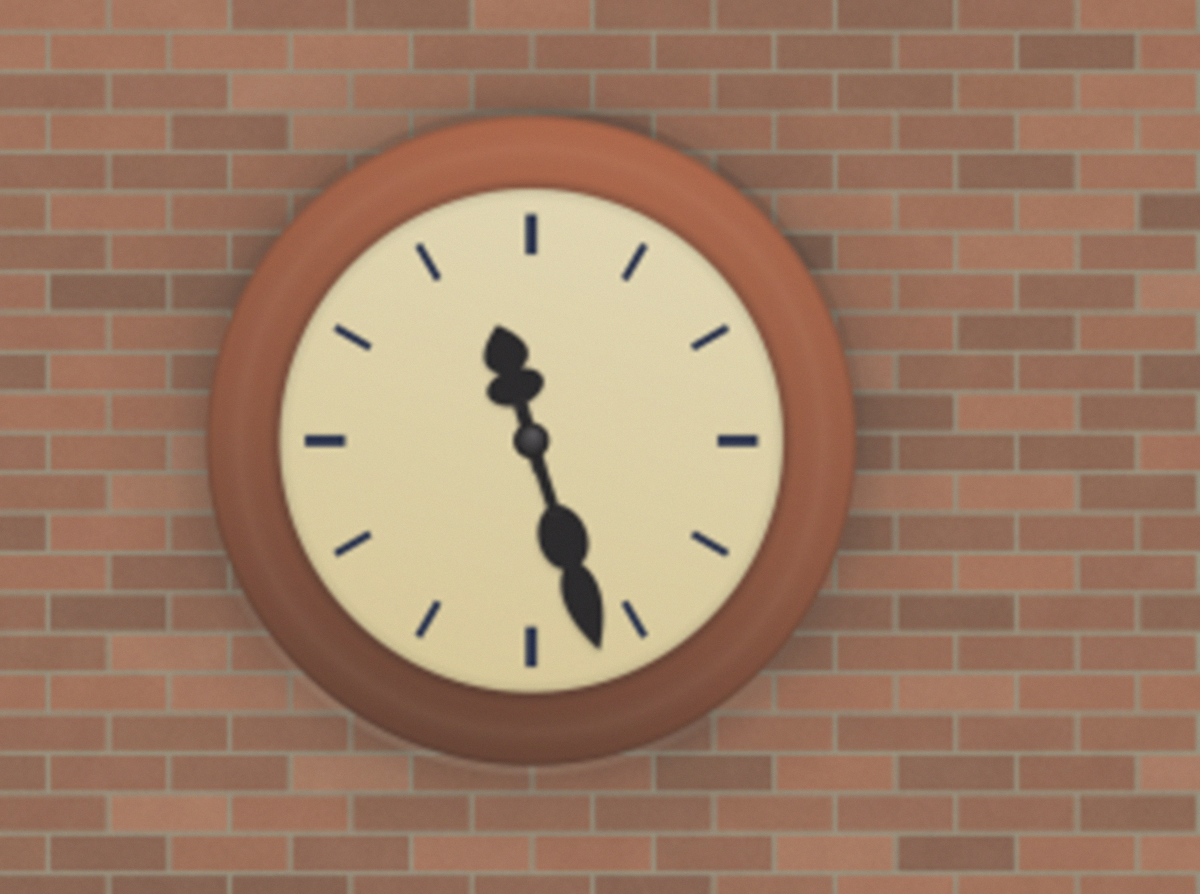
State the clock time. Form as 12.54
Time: 11.27
